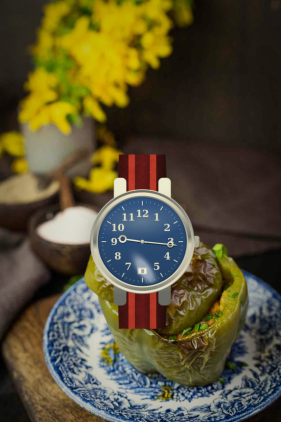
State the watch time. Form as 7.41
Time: 9.16
